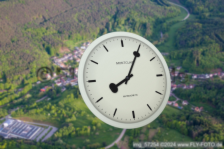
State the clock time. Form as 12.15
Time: 8.05
